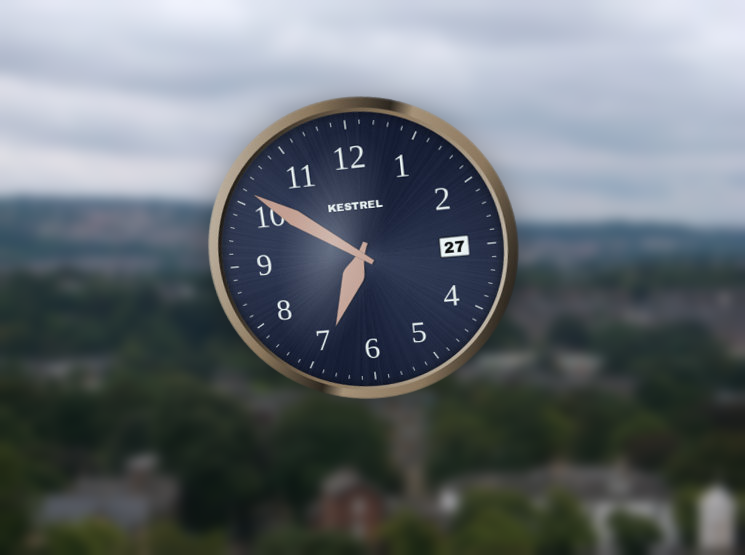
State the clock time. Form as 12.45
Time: 6.51
